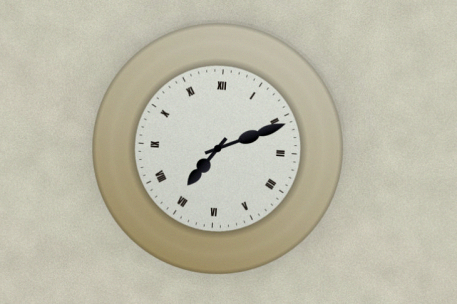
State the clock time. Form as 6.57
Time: 7.11
